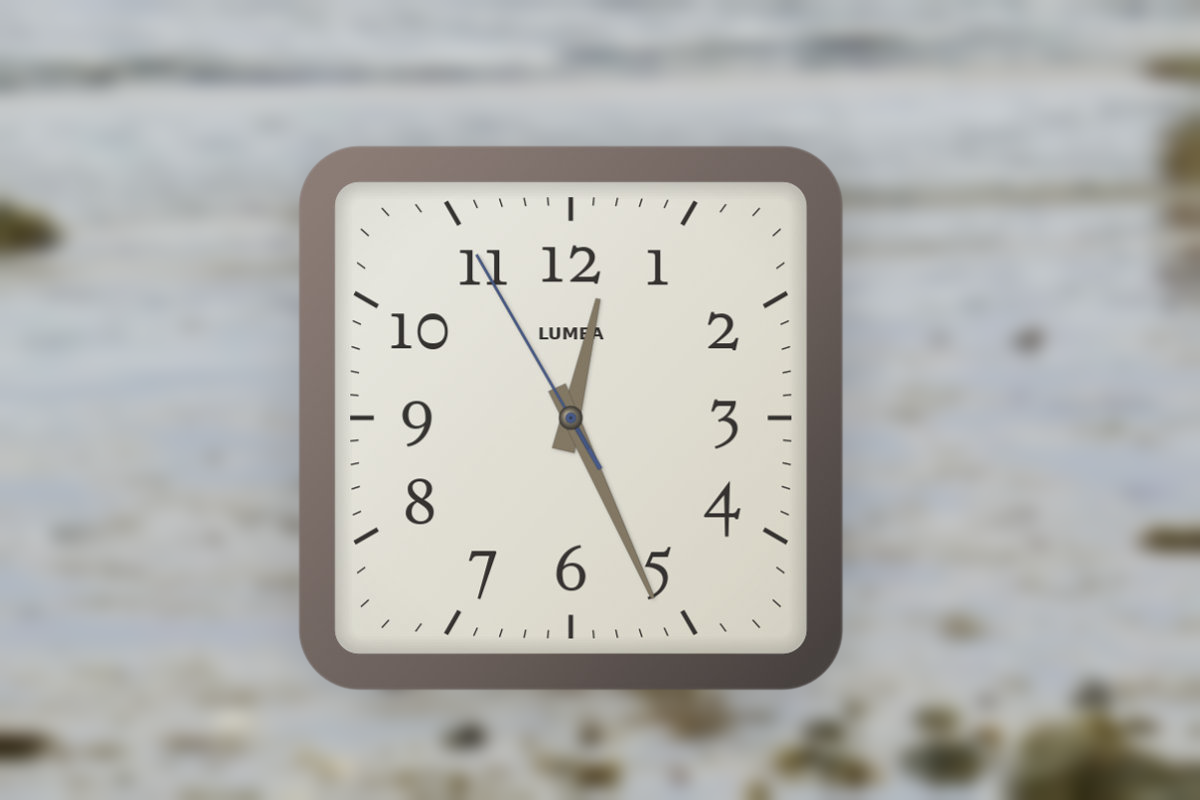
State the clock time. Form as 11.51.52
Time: 12.25.55
